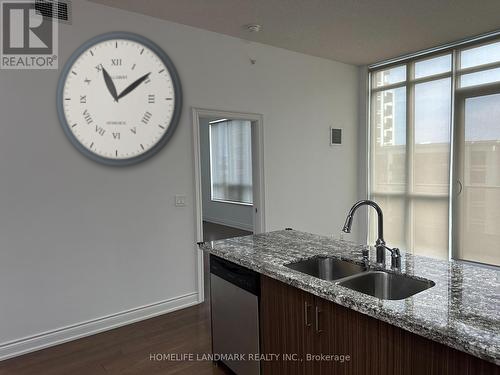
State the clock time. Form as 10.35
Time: 11.09
